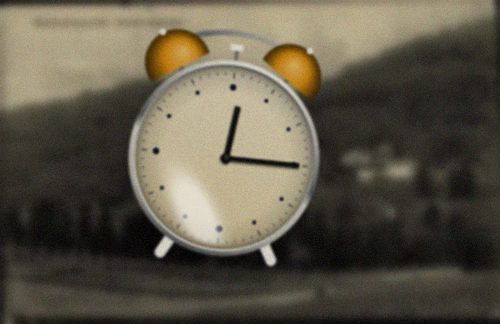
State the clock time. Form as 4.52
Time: 12.15
